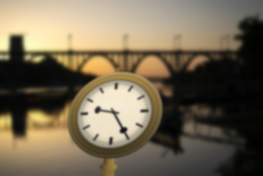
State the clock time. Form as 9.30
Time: 9.25
